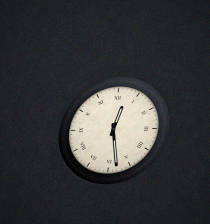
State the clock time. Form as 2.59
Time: 12.28
